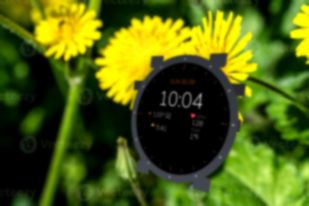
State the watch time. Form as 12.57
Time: 10.04
